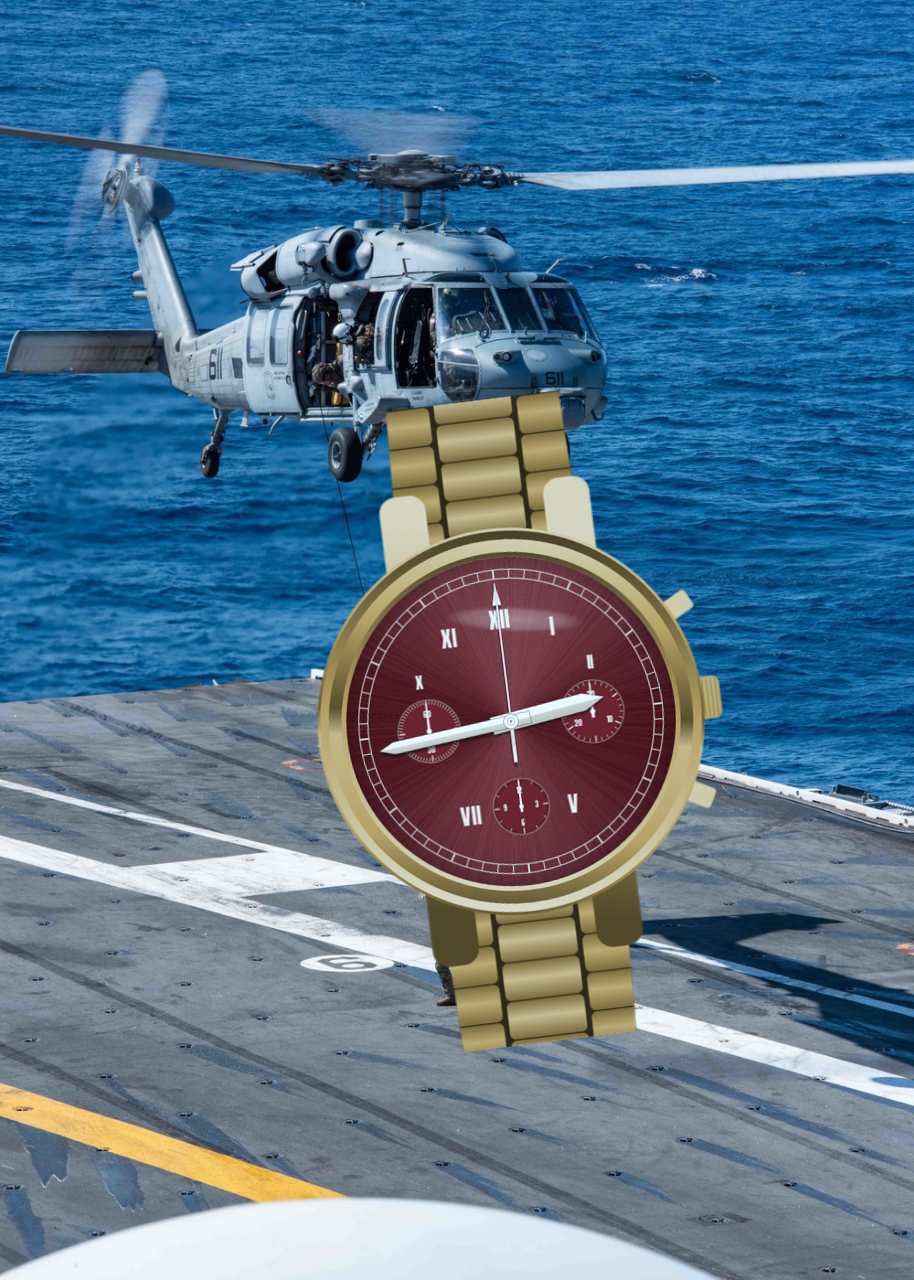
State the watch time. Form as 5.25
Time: 2.44
